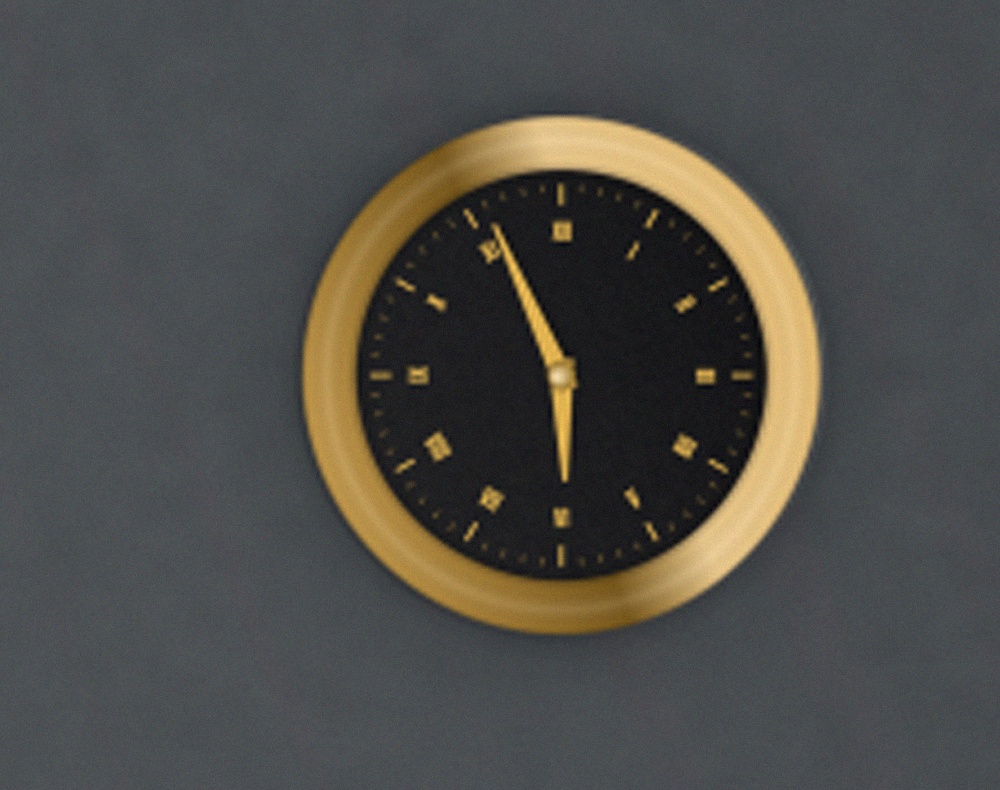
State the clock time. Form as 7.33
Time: 5.56
